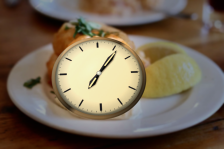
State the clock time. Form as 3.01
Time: 7.06
